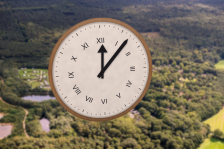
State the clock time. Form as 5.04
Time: 12.07
